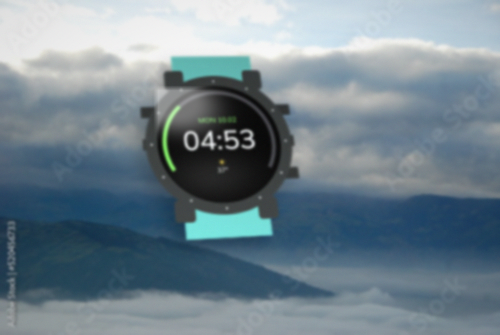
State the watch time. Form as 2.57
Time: 4.53
